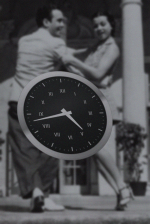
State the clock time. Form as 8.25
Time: 4.43
